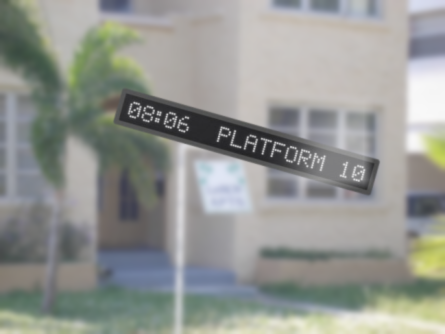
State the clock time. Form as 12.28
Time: 8.06
